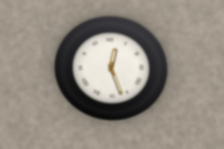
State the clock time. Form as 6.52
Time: 12.27
